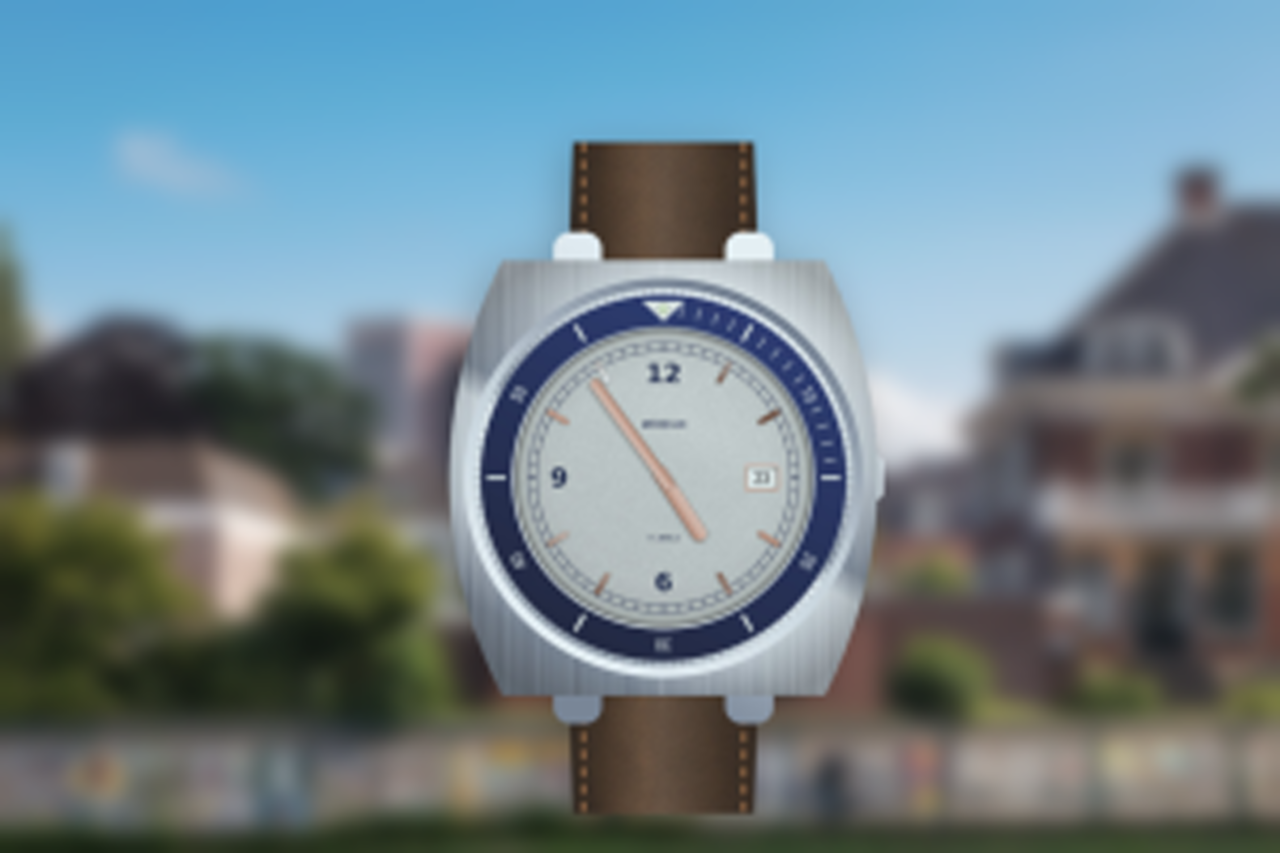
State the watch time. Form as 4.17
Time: 4.54
